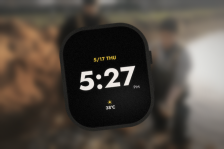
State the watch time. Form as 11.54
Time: 5.27
